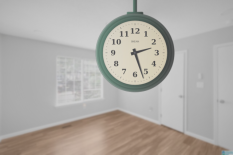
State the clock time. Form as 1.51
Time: 2.27
